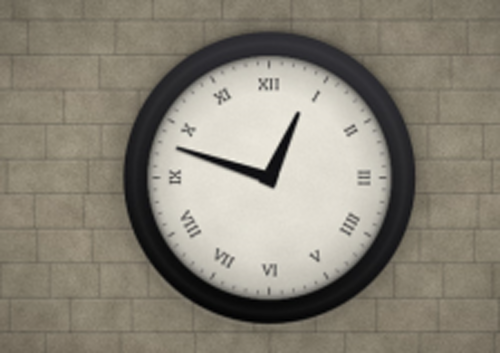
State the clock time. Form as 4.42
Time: 12.48
